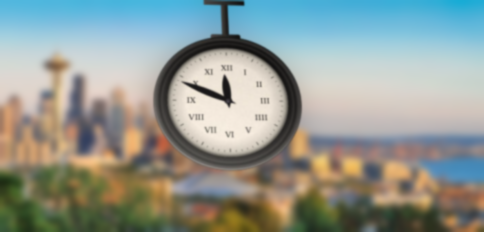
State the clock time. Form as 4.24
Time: 11.49
